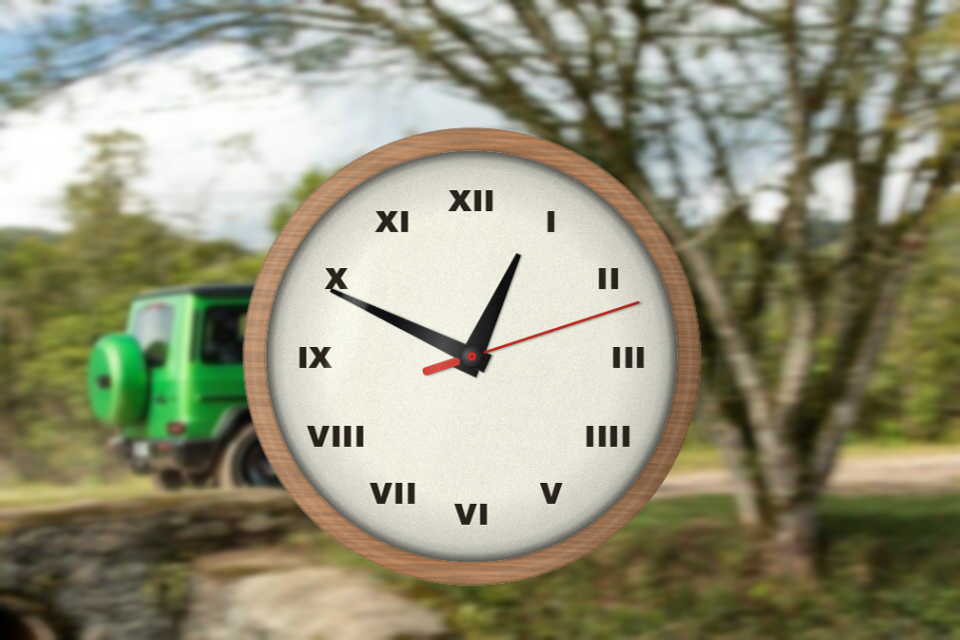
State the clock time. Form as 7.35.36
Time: 12.49.12
